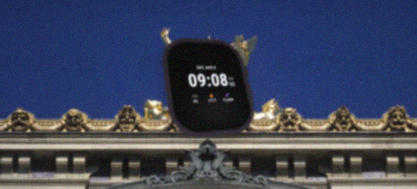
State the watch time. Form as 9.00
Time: 9.08
